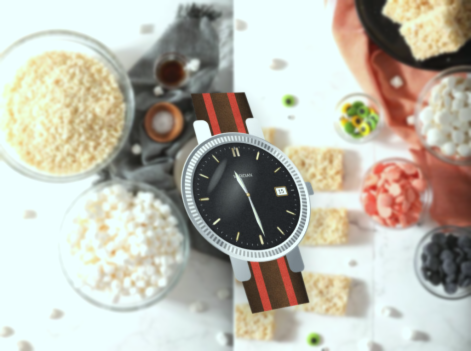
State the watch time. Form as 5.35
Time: 11.29
